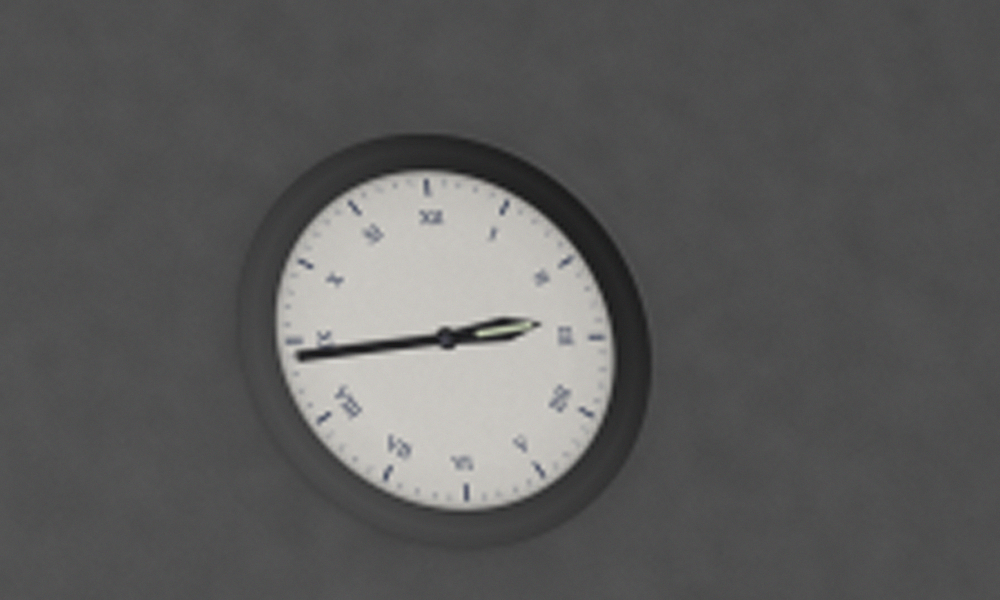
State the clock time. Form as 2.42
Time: 2.44
